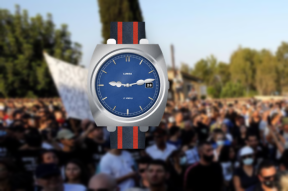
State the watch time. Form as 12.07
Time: 9.13
